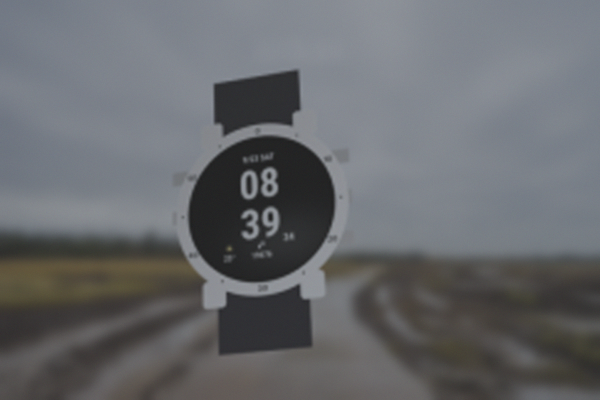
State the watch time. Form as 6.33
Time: 8.39
